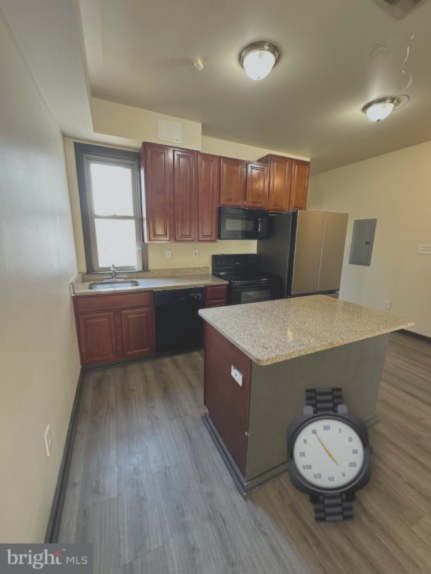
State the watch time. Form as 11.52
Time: 4.55
